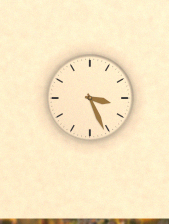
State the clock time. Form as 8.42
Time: 3.26
